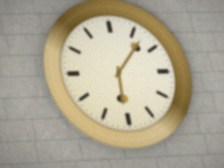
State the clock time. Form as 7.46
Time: 6.07
